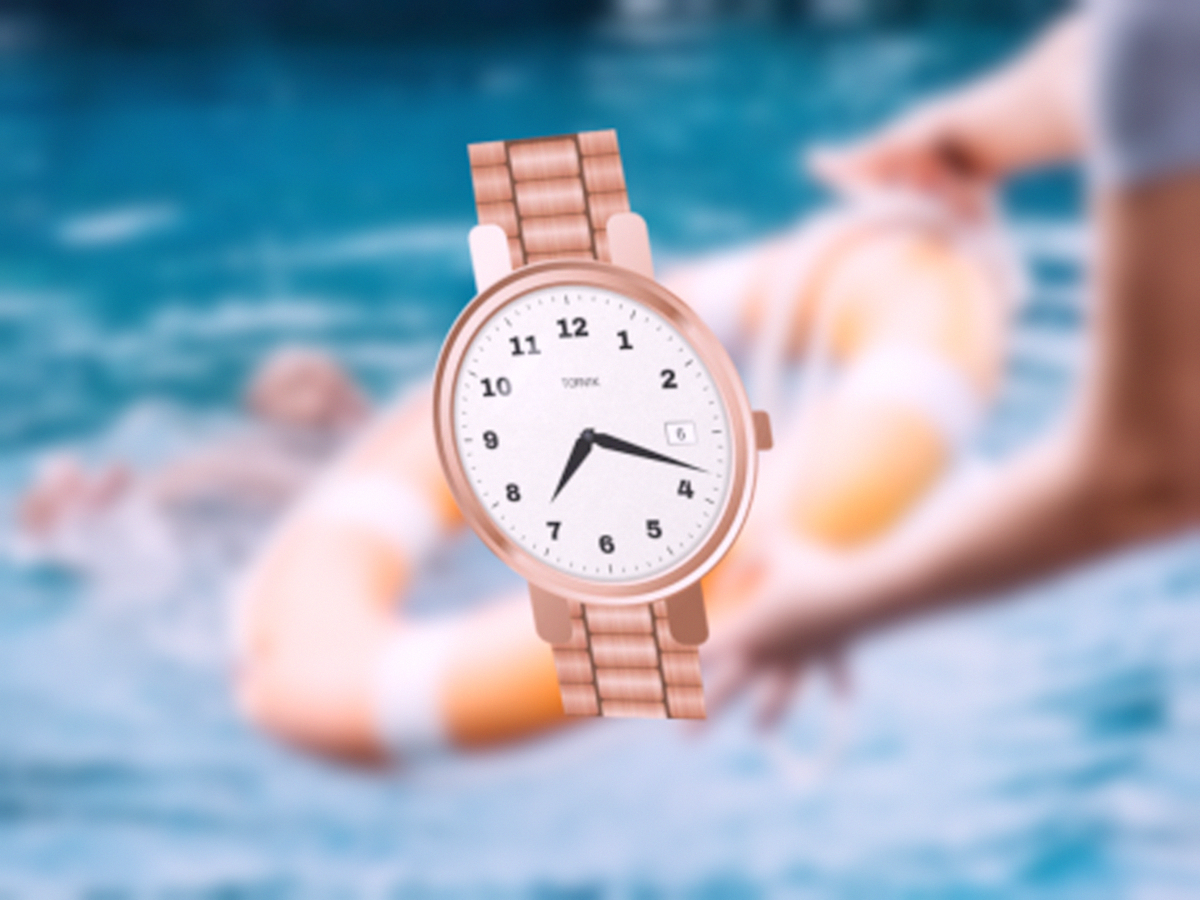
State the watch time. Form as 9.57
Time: 7.18
